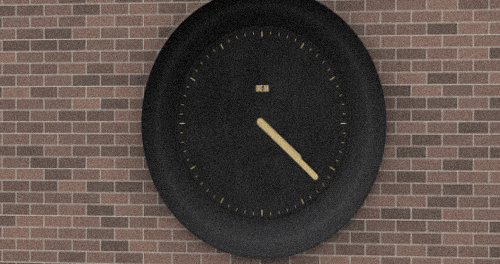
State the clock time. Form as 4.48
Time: 4.22
